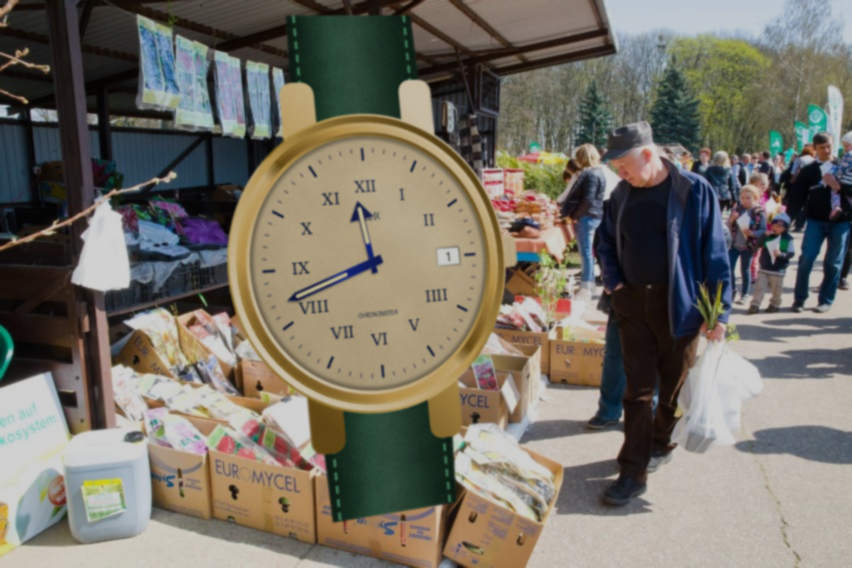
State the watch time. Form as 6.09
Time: 11.42
